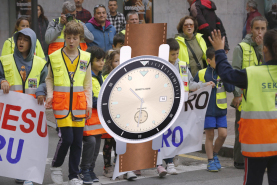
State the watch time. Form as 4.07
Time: 10.31
